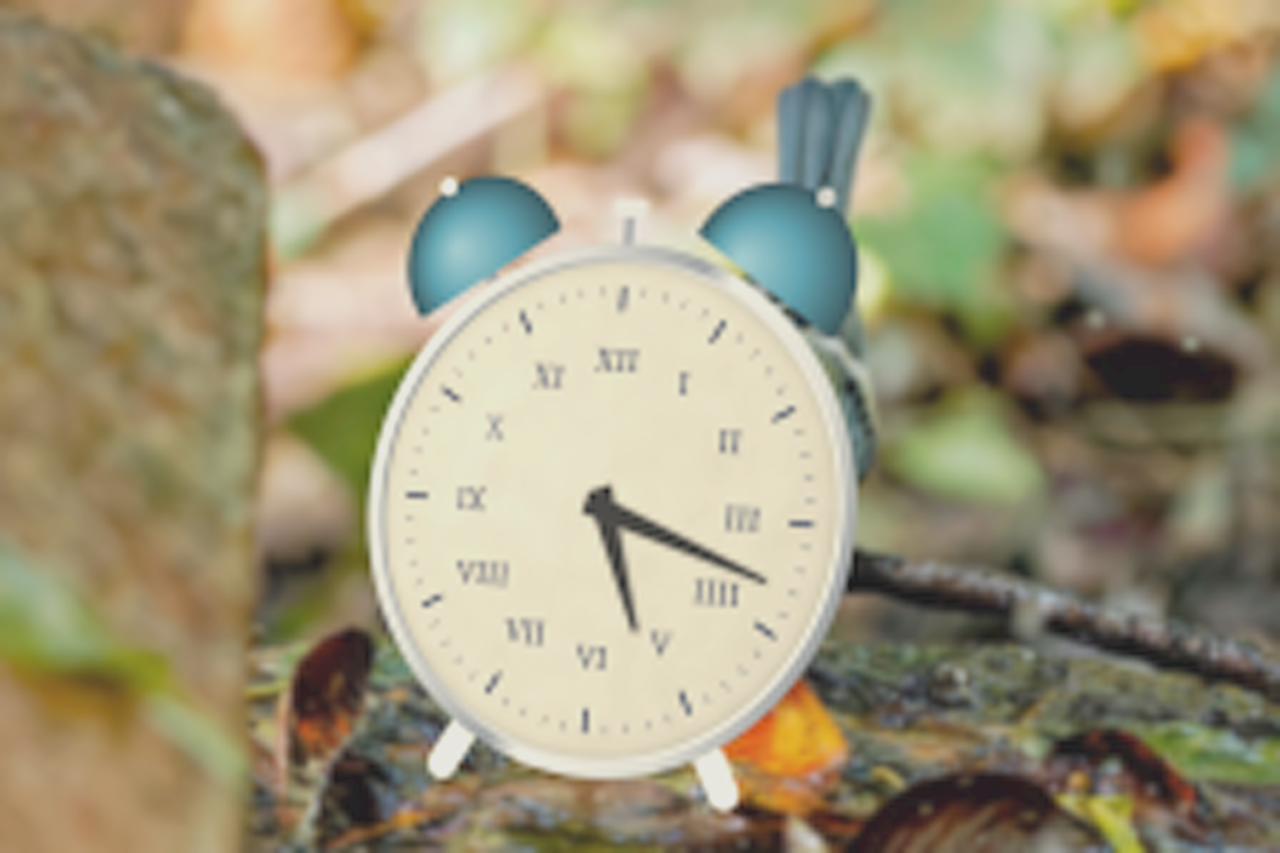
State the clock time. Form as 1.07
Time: 5.18
